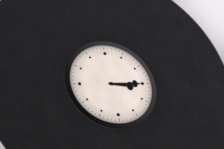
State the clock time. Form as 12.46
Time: 3.15
